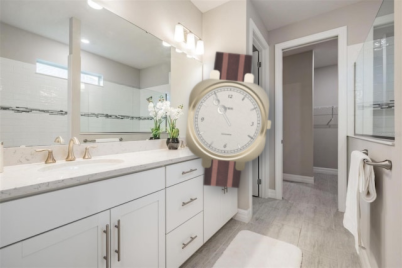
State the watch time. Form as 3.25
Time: 10.54
